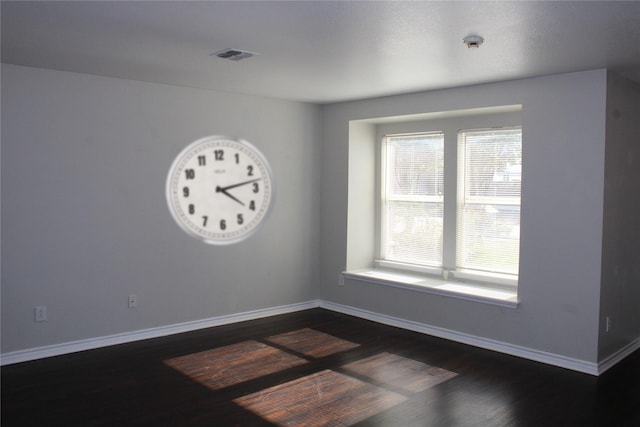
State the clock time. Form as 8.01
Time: 4.13
